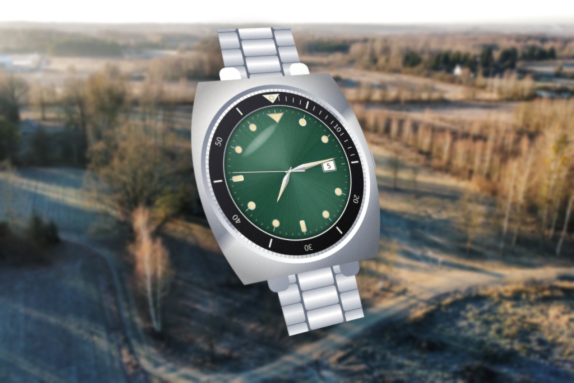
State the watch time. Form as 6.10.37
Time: 7.13.46
